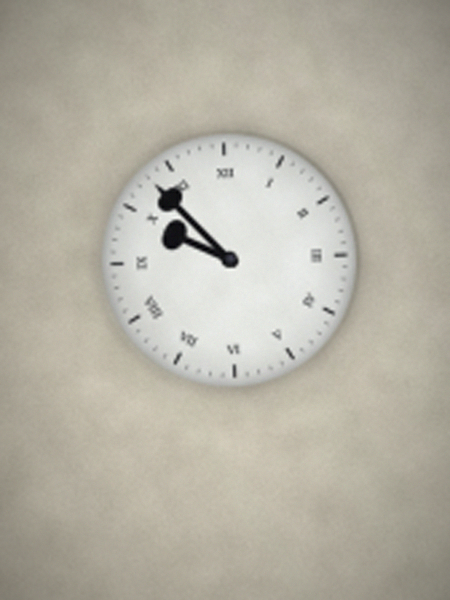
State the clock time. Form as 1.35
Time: 9.53
